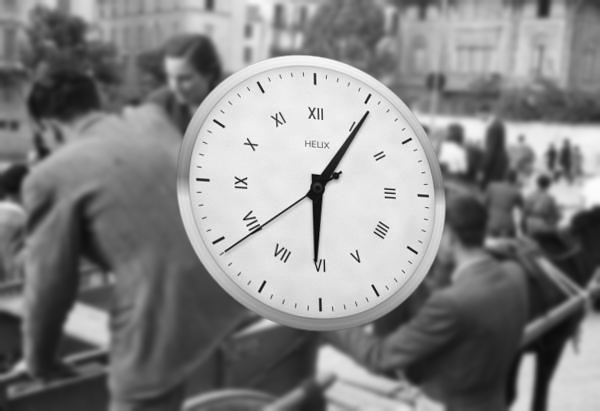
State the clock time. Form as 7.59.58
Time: 6.05.39
